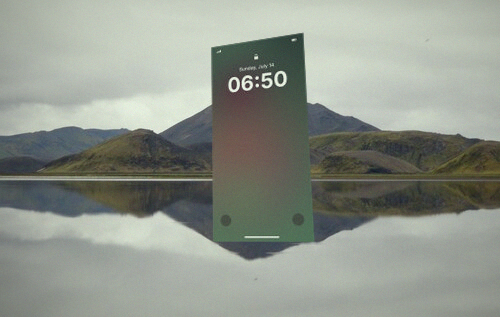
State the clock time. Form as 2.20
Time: 6.50
